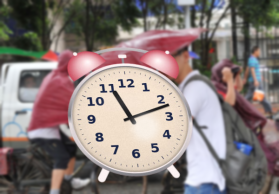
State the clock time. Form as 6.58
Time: 11.12
